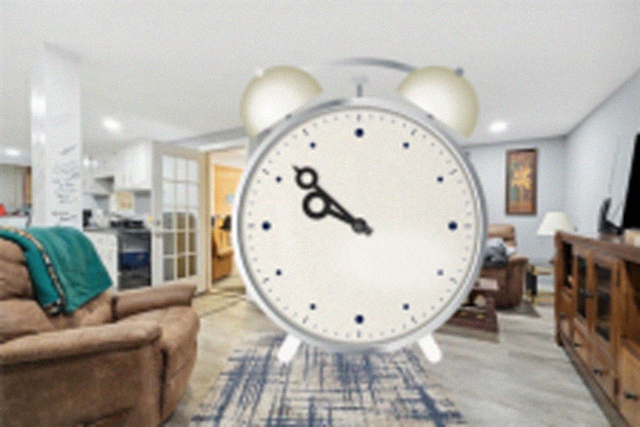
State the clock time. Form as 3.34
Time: 9.52
